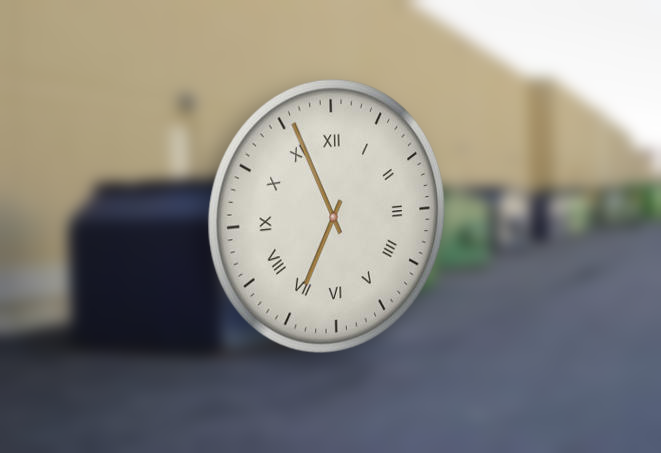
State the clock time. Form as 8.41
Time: 6.56
